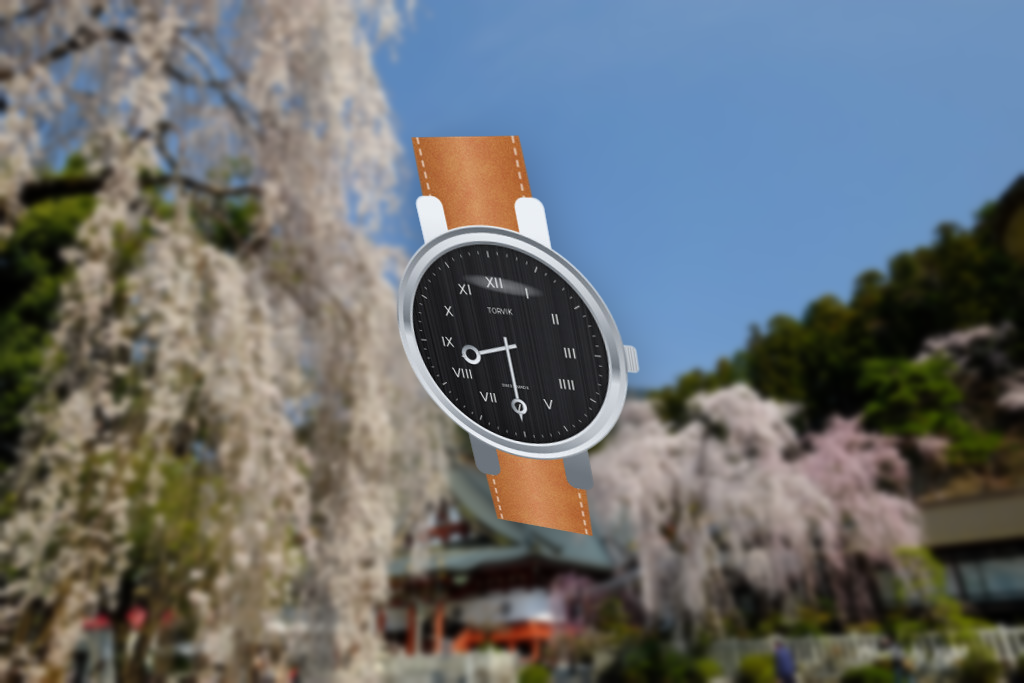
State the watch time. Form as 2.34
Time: 8.30
